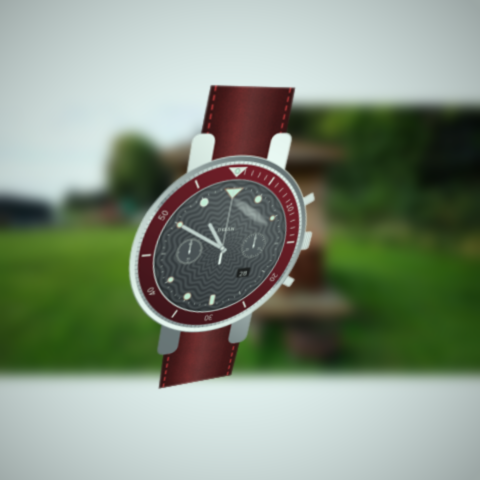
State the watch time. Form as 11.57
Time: 10.50
